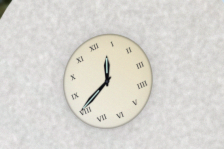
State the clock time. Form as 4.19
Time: 12.41
